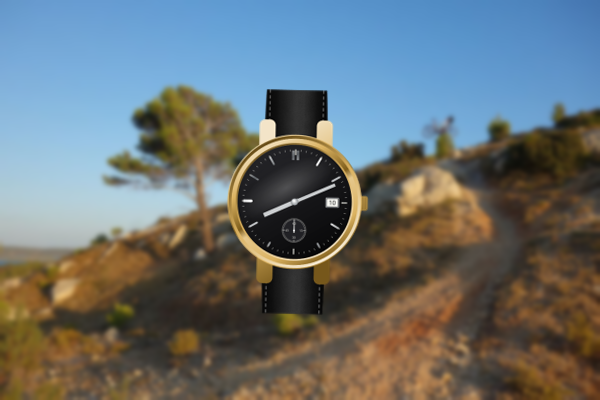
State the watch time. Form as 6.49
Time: 8.11
